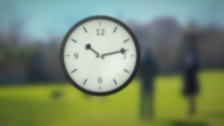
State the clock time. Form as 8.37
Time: 10.13
